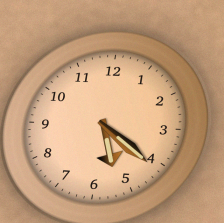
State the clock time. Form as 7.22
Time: 5.21
